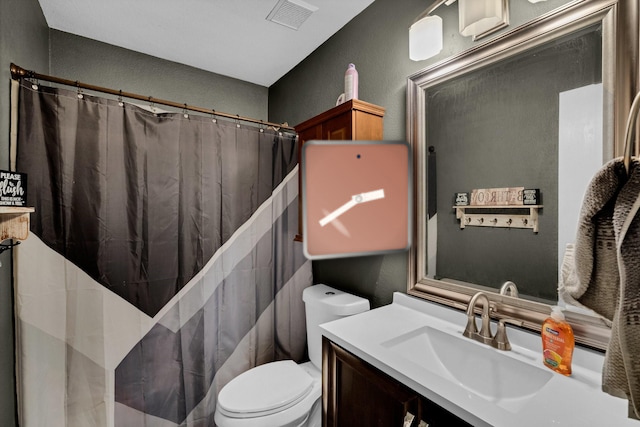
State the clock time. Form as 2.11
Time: 2.40
